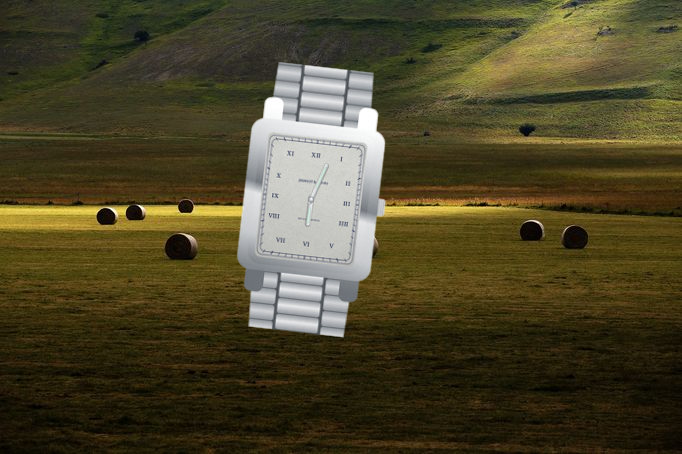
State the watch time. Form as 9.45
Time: 6.03
